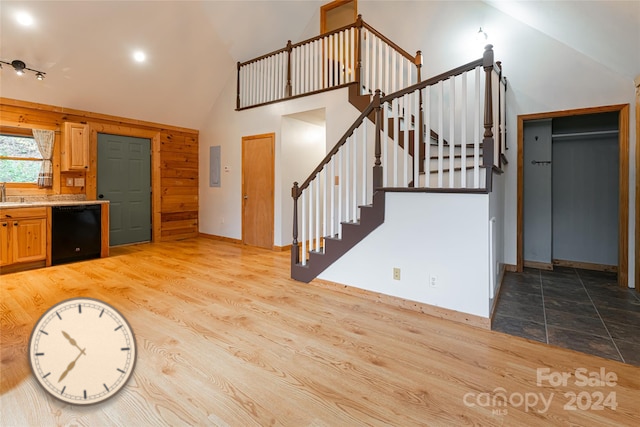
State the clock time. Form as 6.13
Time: 10.37
